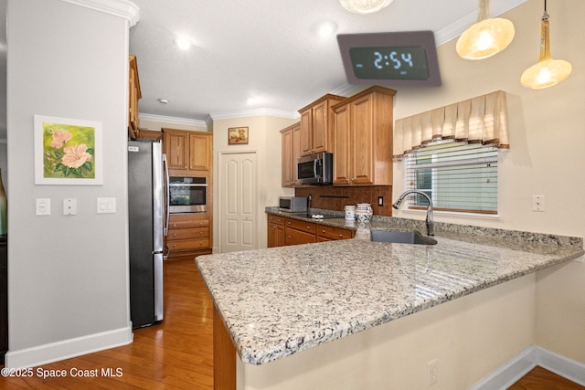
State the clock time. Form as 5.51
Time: 2.54
